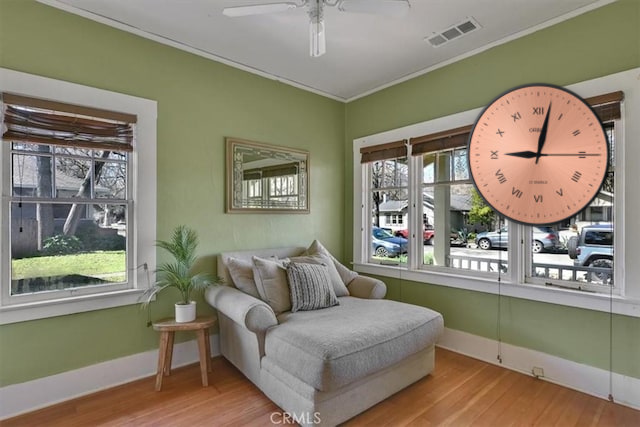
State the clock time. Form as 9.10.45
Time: 9.02.15
